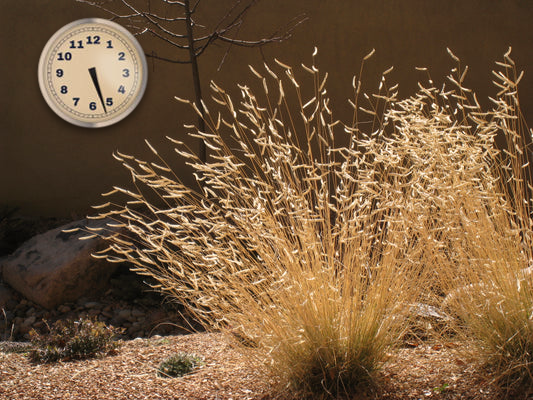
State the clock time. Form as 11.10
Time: 5.27
